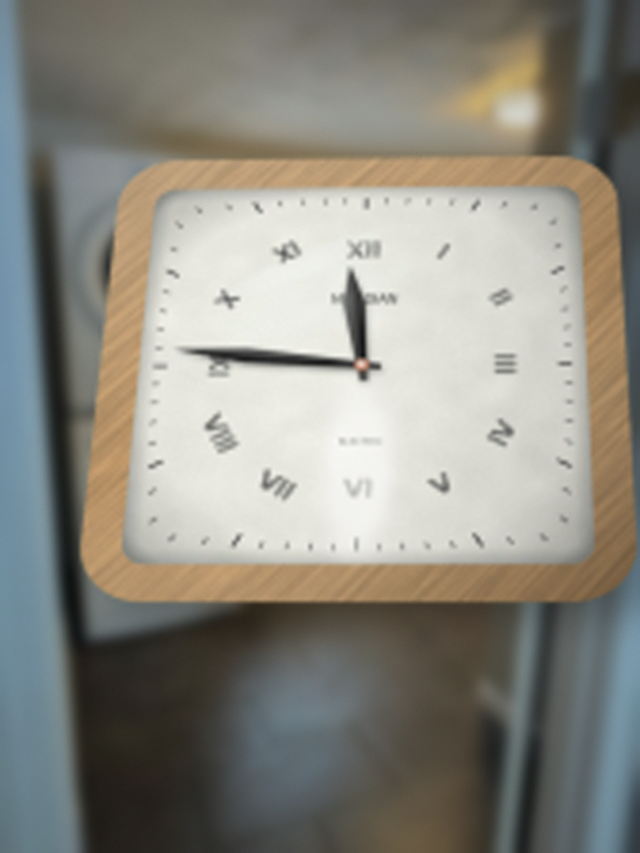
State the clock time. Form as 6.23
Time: 11.46
